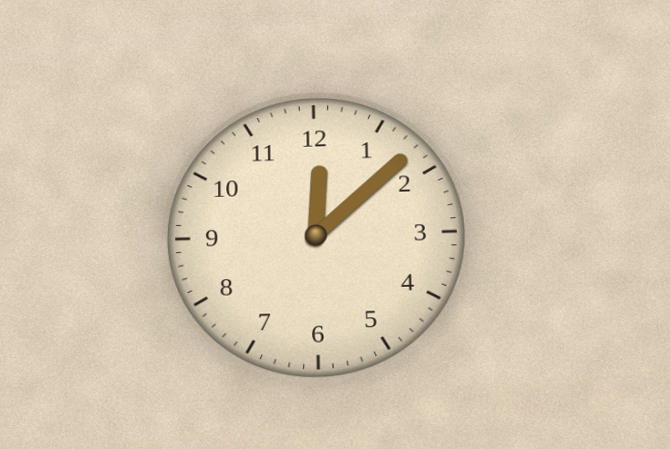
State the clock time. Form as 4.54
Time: 12.08
